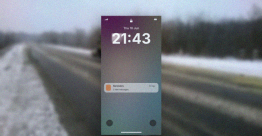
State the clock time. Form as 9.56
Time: 21.43
